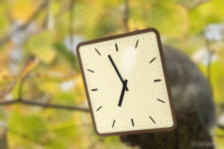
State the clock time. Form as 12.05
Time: 6.57
